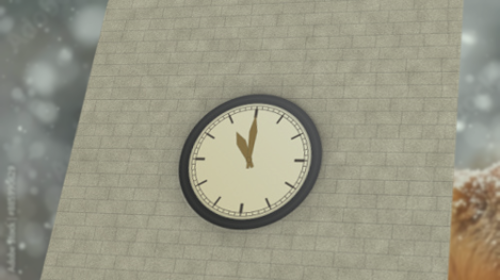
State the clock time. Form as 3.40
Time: 11.00
